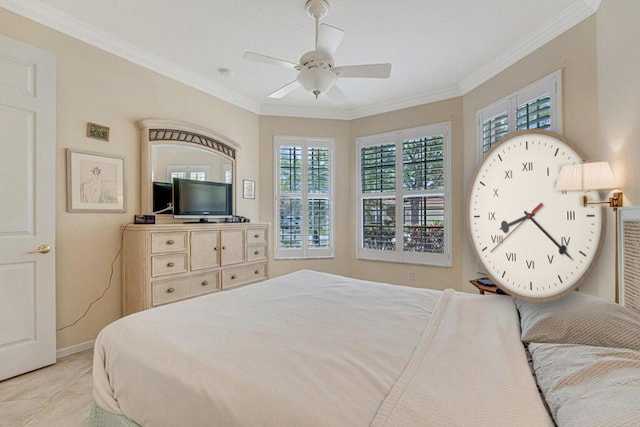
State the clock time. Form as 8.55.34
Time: 8.21.39
